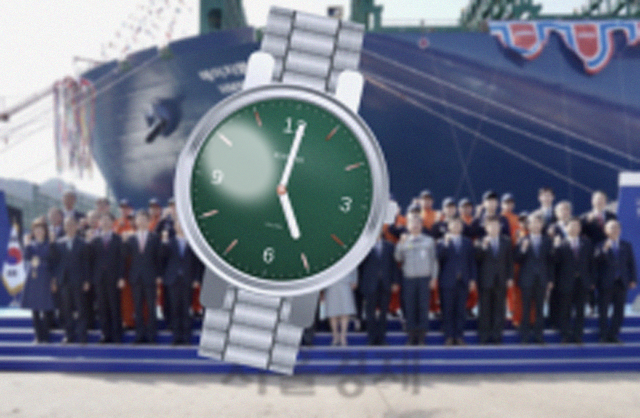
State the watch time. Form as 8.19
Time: 5.01
